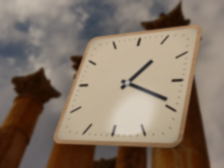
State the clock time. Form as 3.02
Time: 1.19
